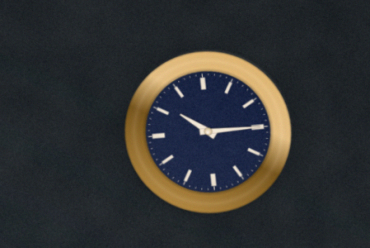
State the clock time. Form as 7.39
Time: 10.15
